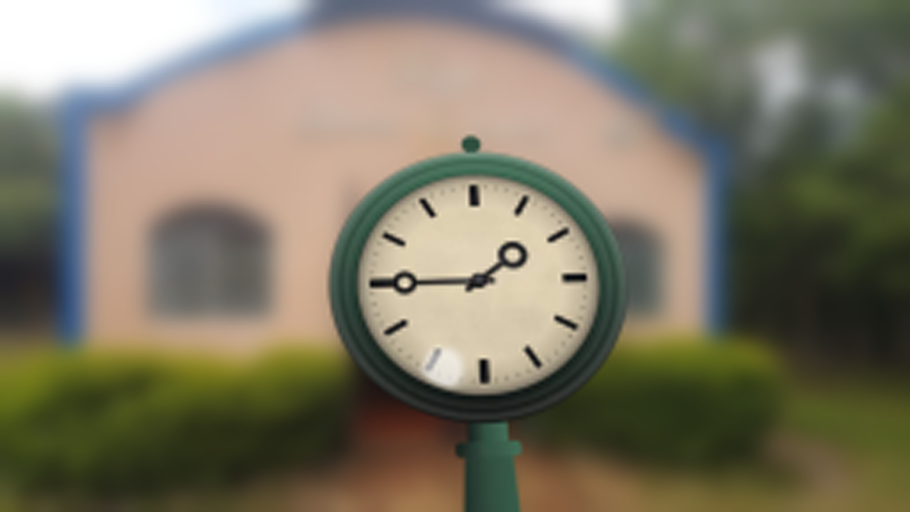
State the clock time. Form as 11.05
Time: 1.45
